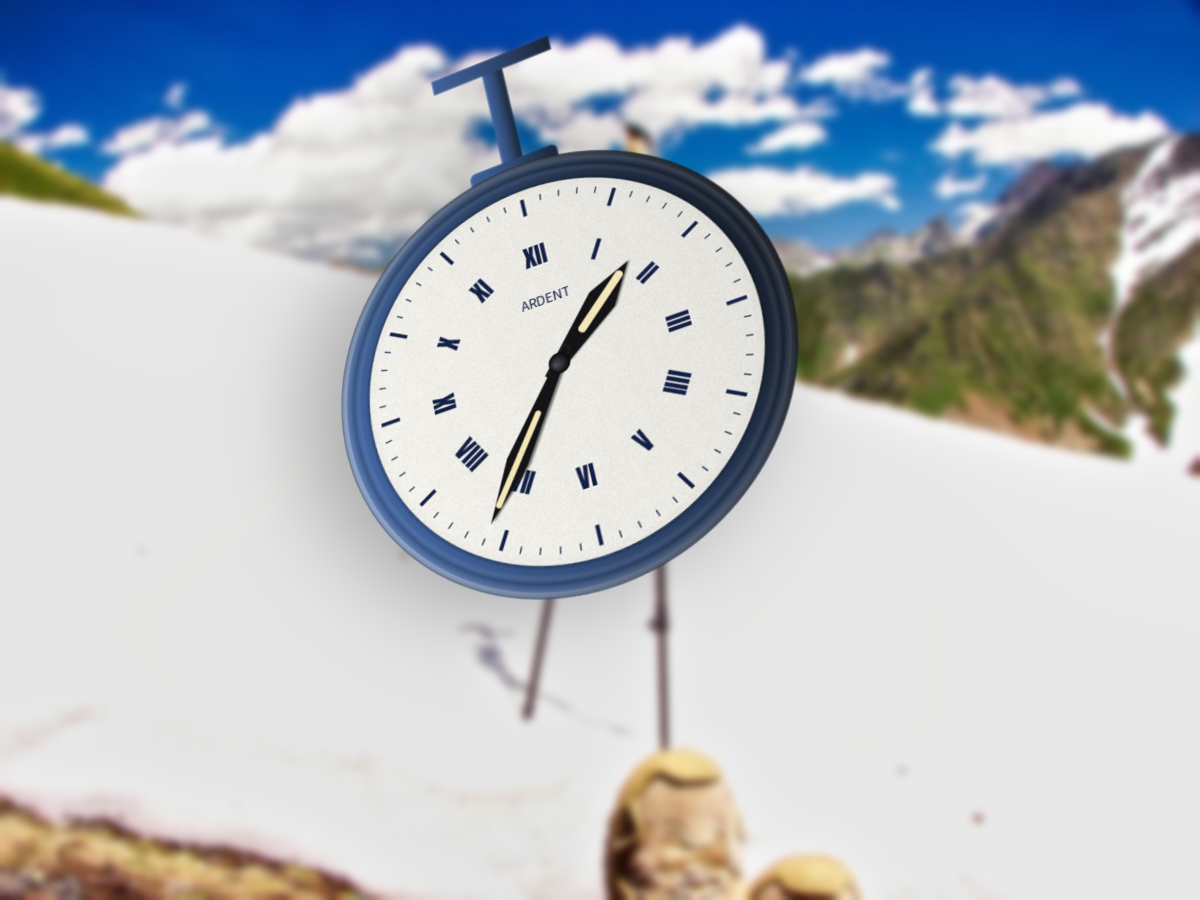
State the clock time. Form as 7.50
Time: 1.36
